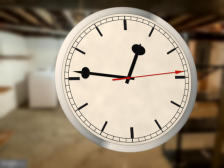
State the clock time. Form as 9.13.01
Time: 12.46.14
